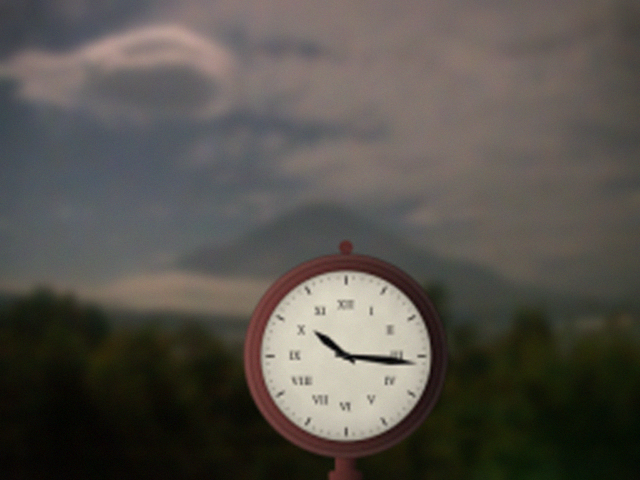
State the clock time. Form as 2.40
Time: 10.16
